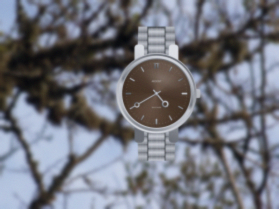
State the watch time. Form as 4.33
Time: 4.40
